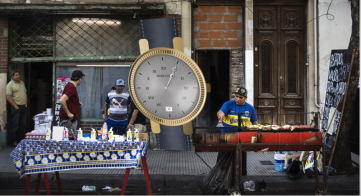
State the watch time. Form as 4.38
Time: 1.05
